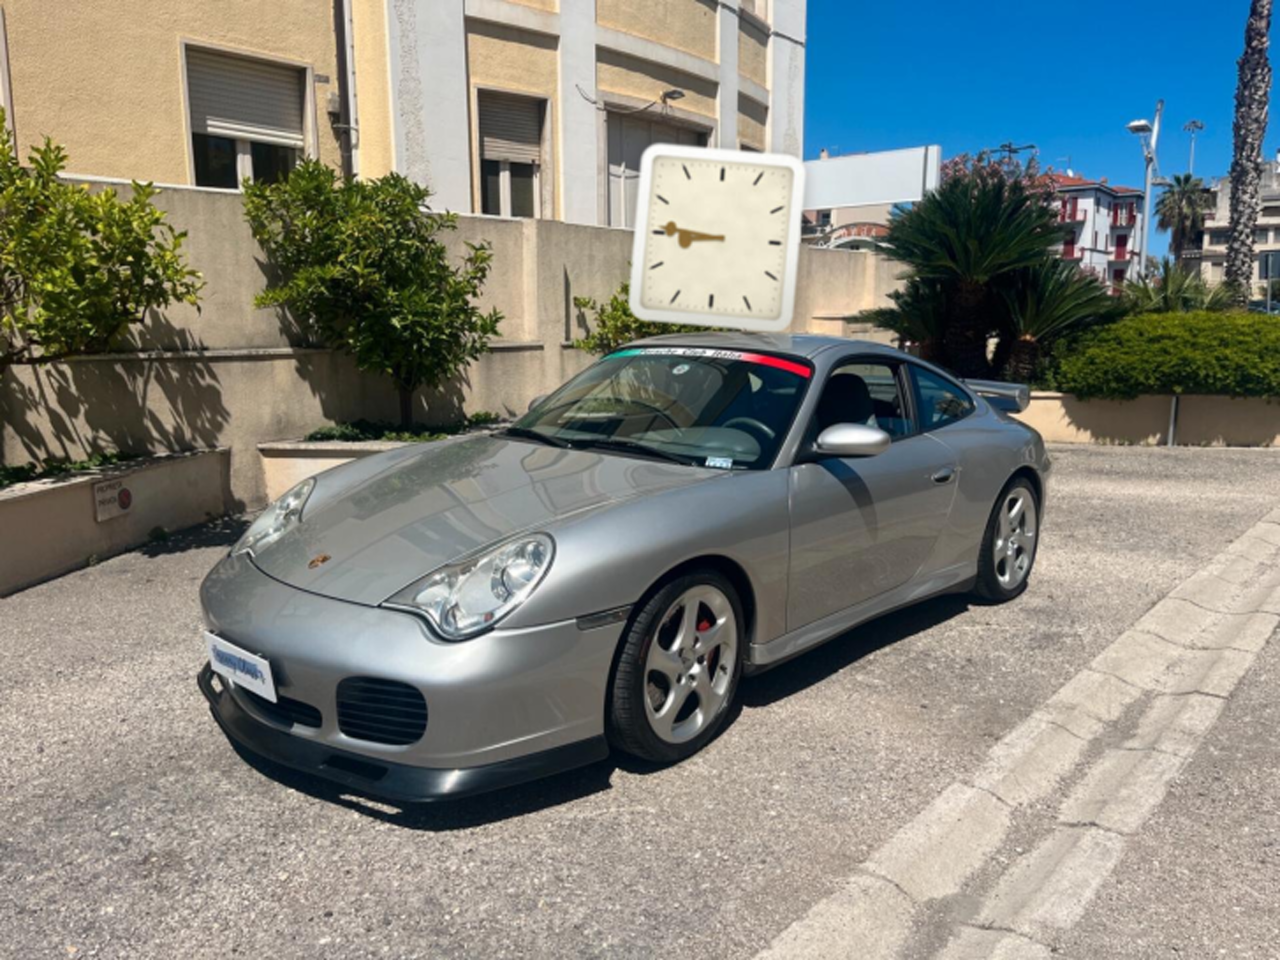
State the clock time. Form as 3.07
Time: 8.46
